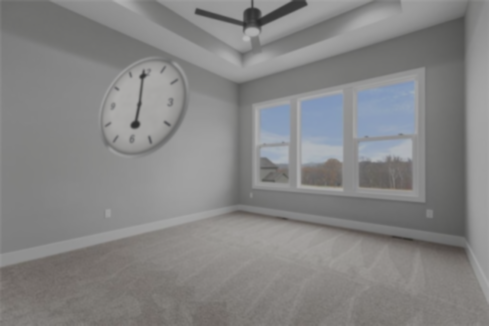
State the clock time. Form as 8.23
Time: 5.59
